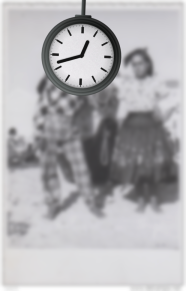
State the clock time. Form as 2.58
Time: 12.42
